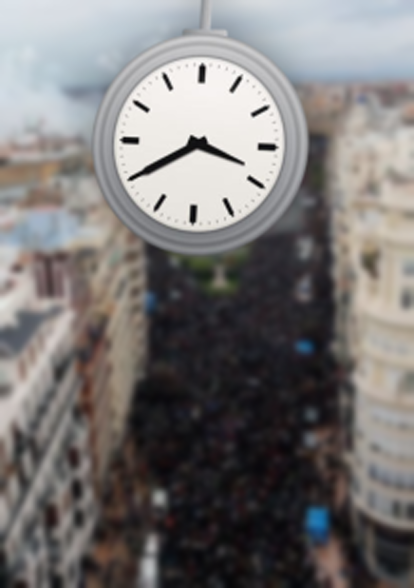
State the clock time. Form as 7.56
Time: 3.40
